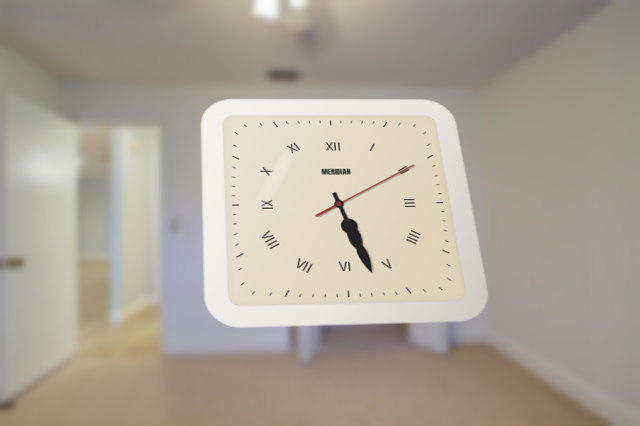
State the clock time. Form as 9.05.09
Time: 5.27.10
